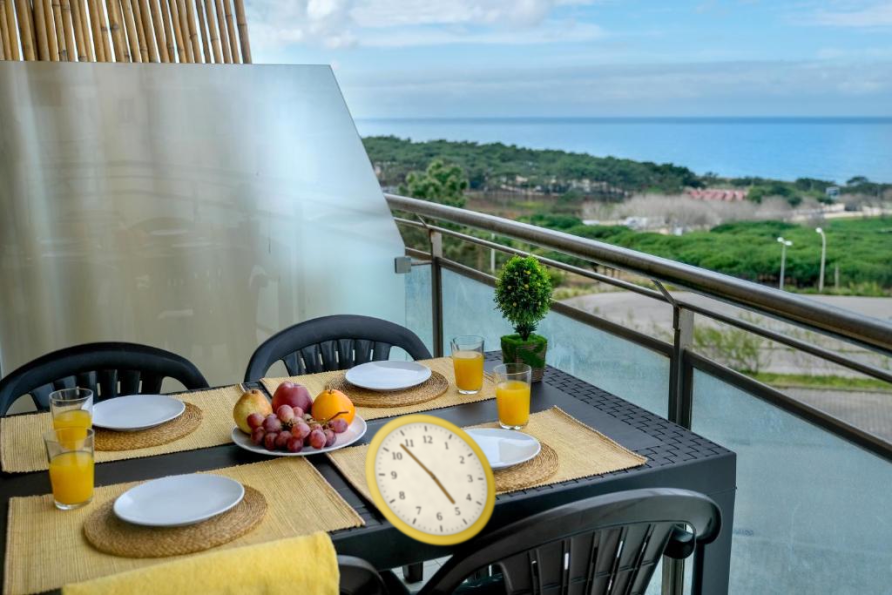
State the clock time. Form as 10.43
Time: 4.53
